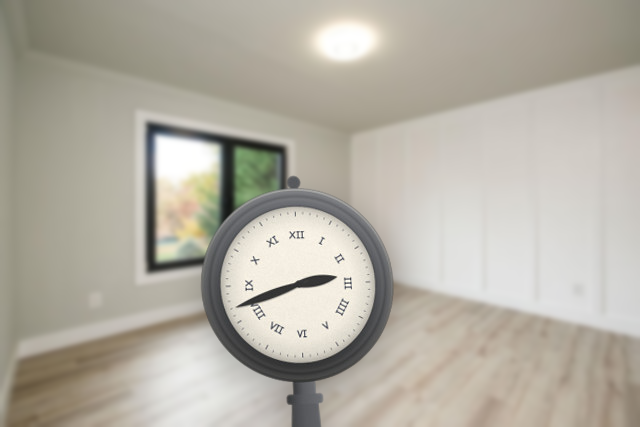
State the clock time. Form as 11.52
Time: 2.42
